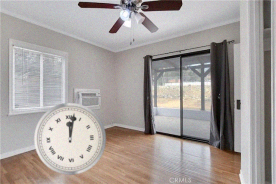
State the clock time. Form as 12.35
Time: 12.02
